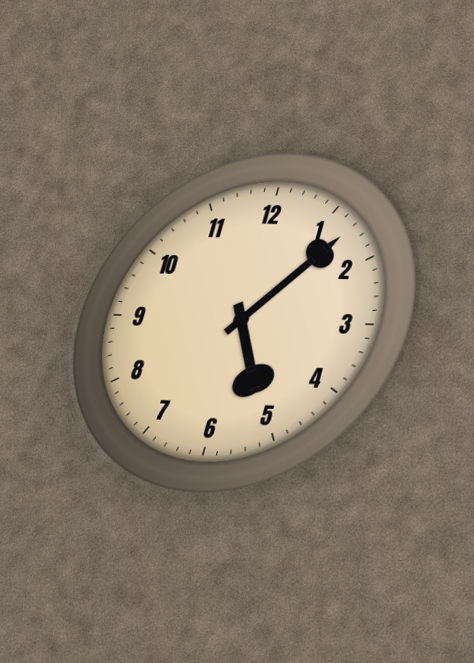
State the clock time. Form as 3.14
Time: 5.07
